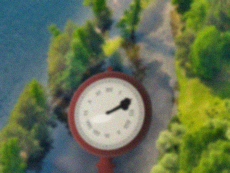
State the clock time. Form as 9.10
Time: 2.10
